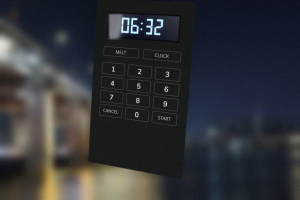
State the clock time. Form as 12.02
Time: 6.32
